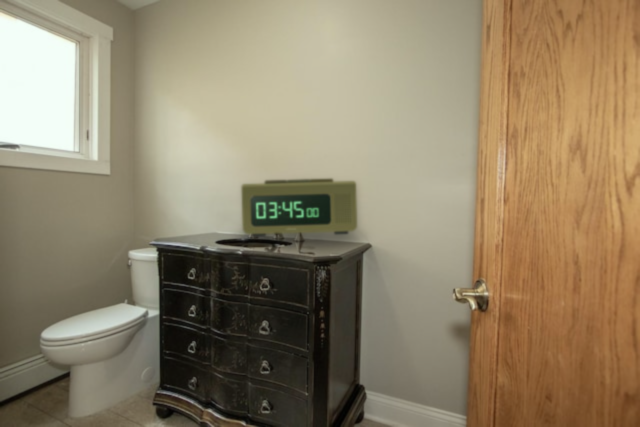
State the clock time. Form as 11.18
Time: 3.45
